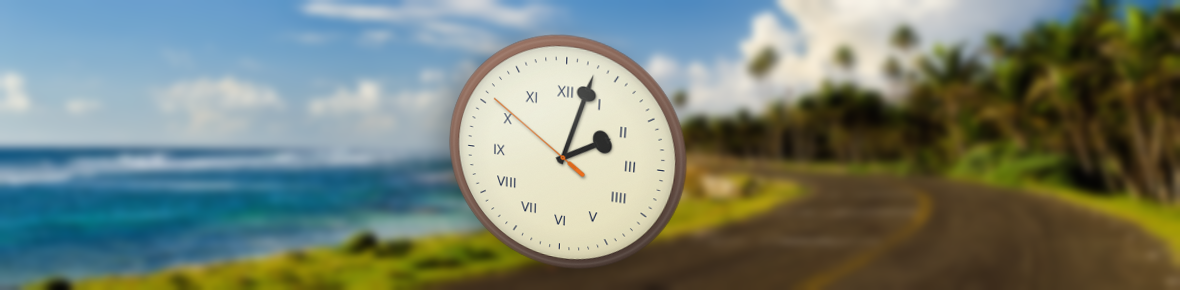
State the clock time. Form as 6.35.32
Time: 2.02.51
